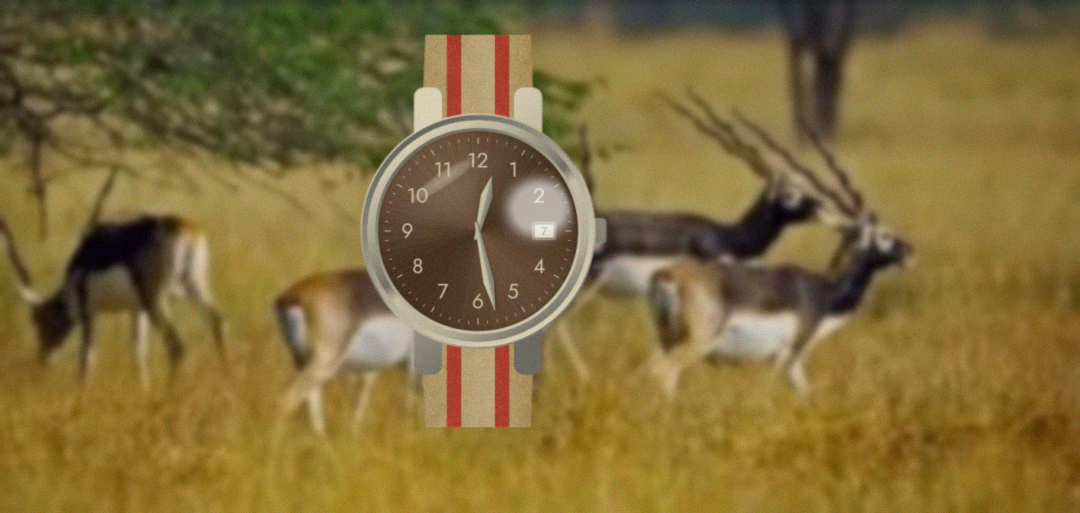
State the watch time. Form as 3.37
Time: 12.28
